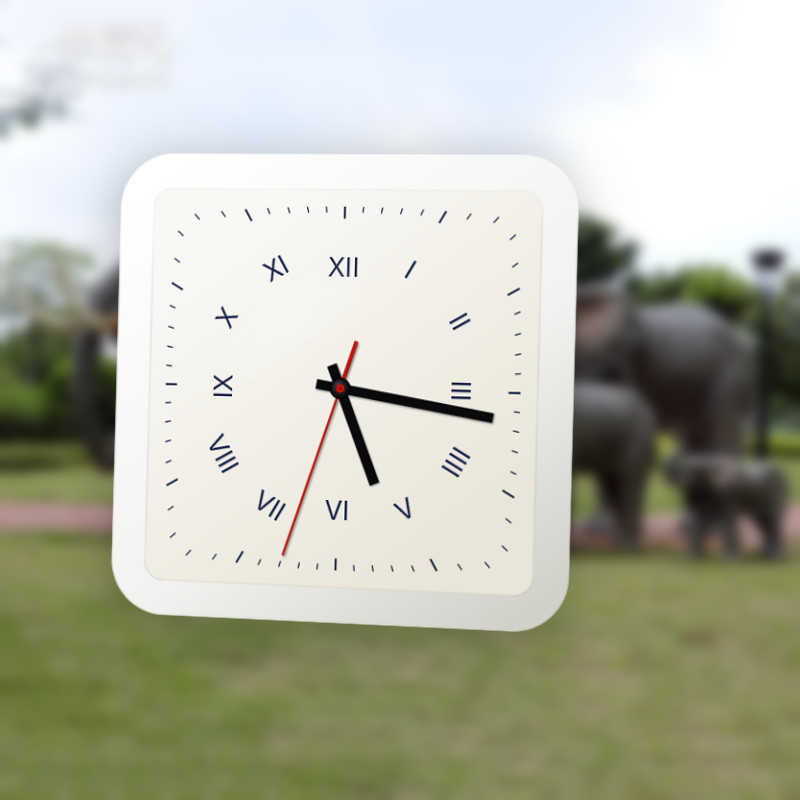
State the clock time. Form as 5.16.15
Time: 5.16.33
